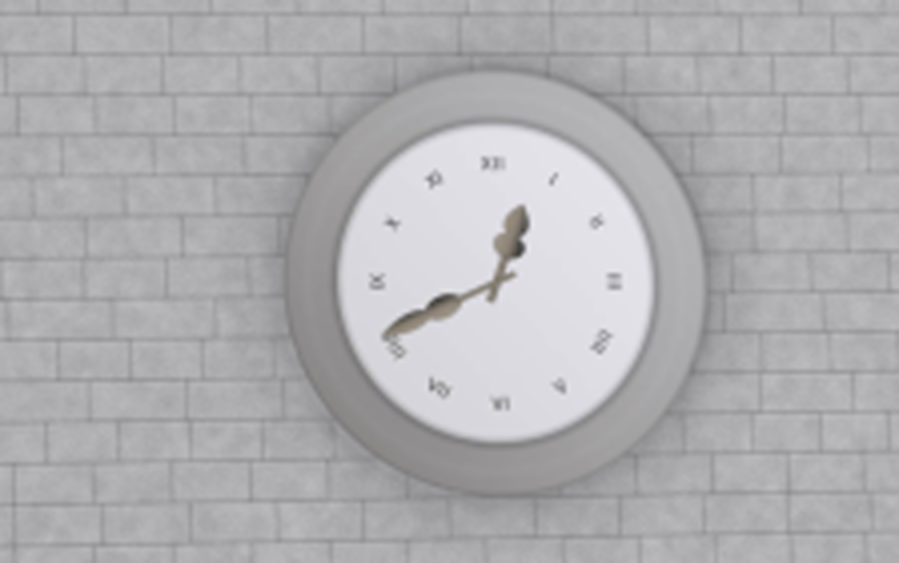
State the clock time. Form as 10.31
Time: 12.41
